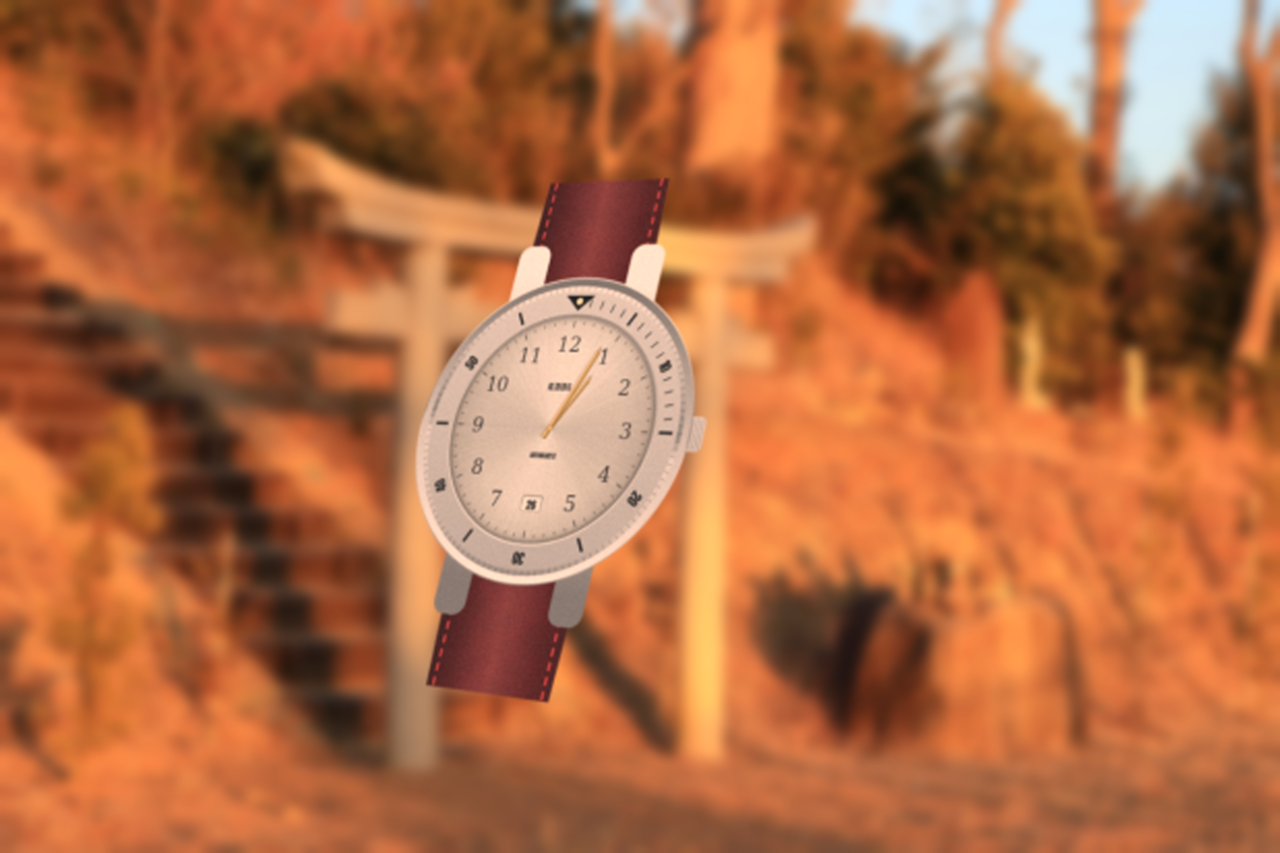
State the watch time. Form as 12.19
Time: 1.04
